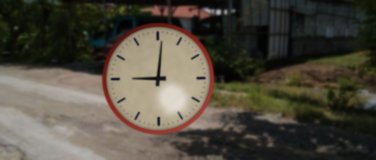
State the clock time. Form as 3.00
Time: 9.01
